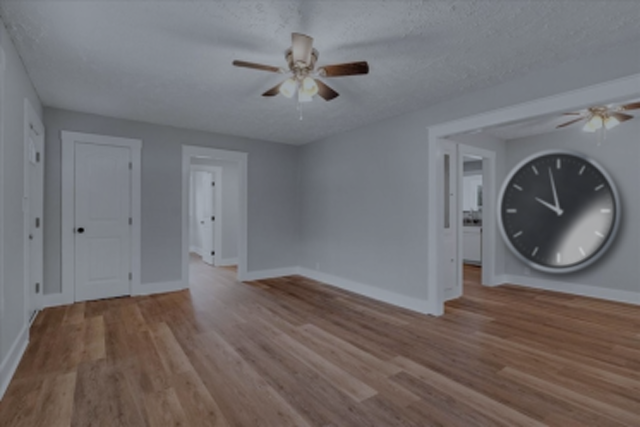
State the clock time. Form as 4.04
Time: 9.58
